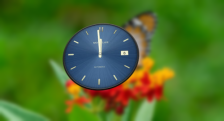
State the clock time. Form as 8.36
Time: 11.59
